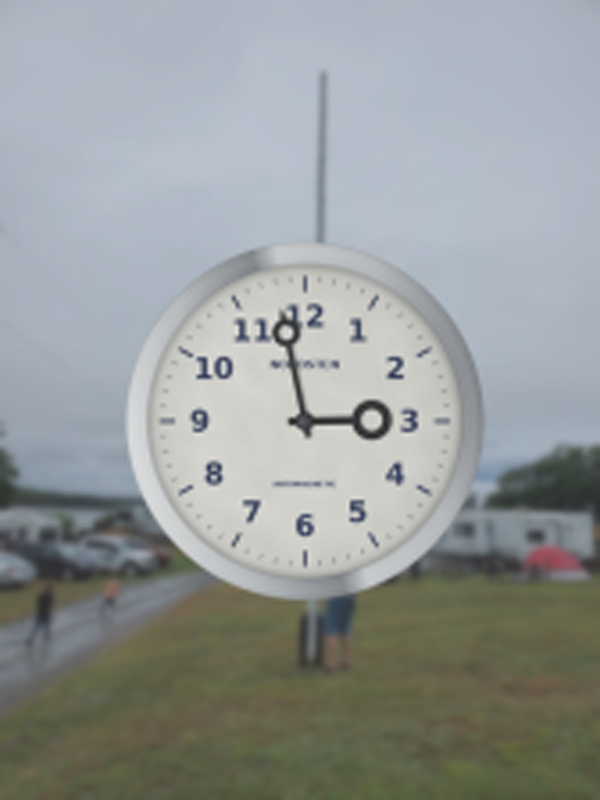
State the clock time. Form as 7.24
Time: 2.58
